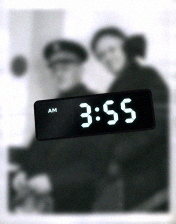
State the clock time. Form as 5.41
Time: 3.55
